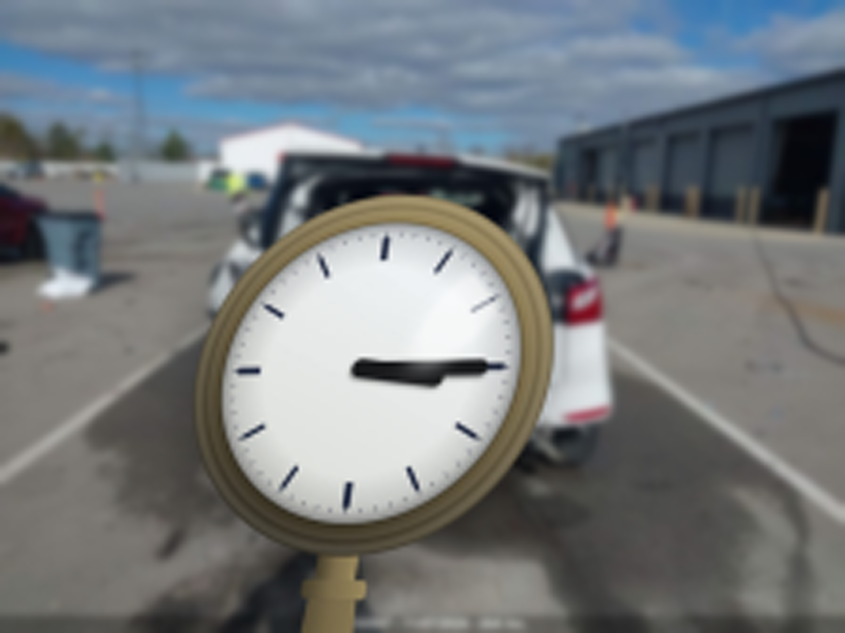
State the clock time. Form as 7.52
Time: 3.15
